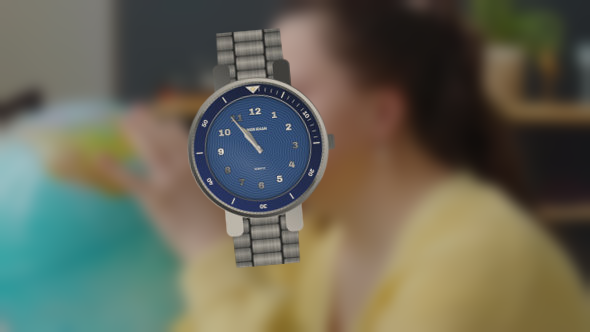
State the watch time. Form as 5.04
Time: 10.54
